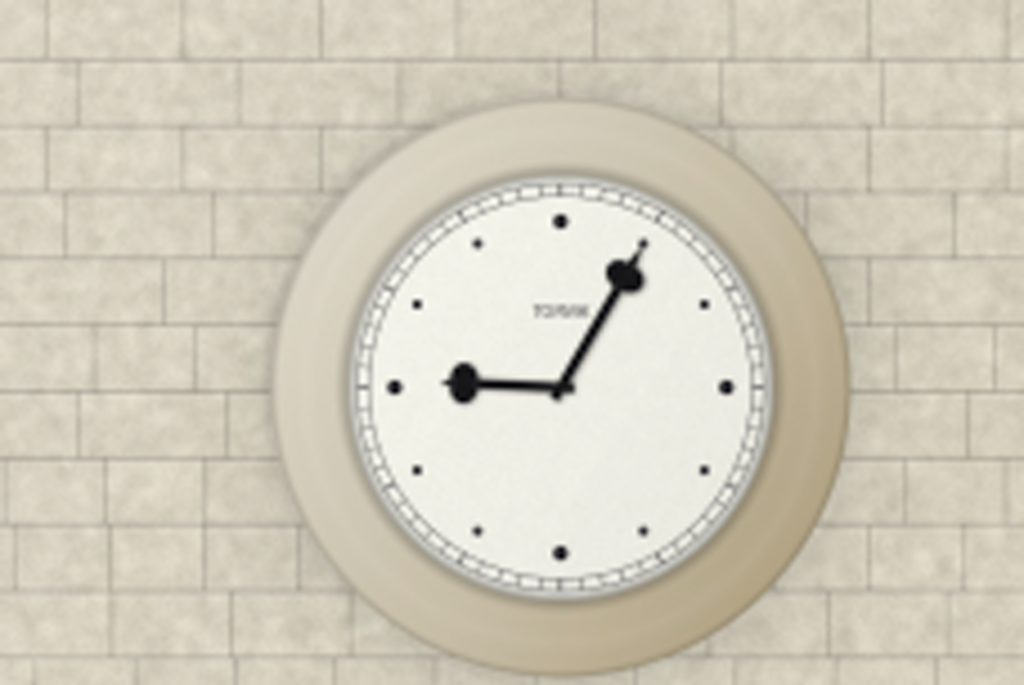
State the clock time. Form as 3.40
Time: 9.05
